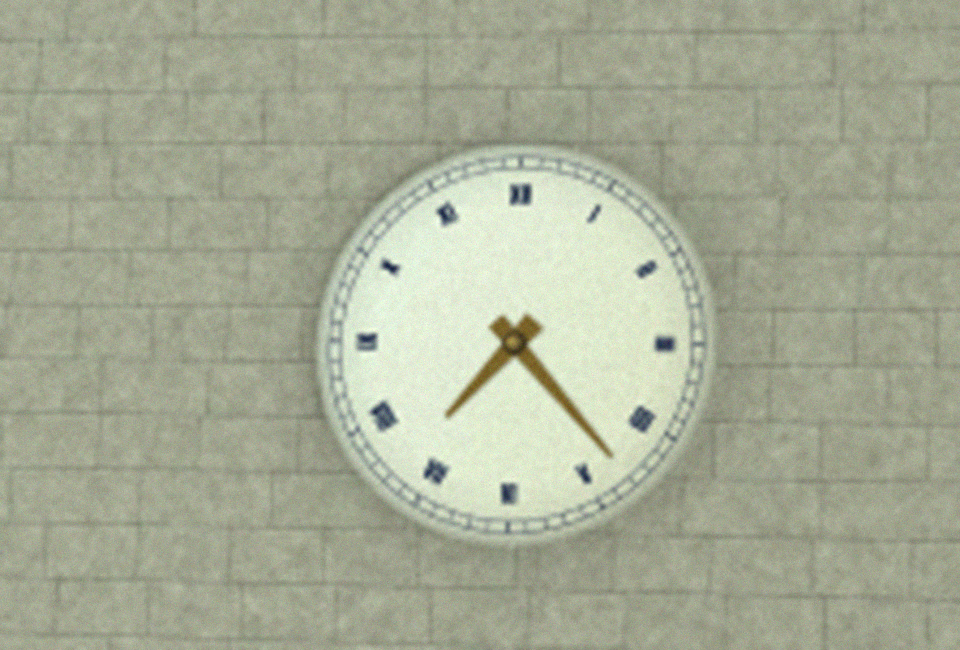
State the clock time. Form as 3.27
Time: 7.23
